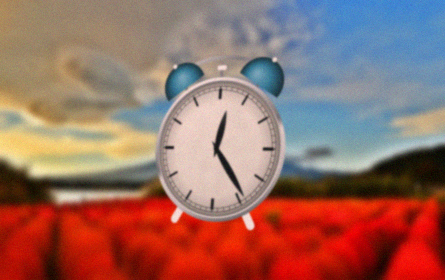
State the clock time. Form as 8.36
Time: 12.24
